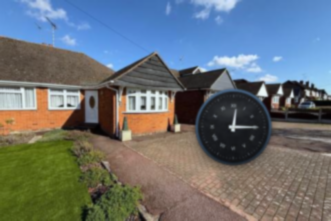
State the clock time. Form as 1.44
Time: 12.15
